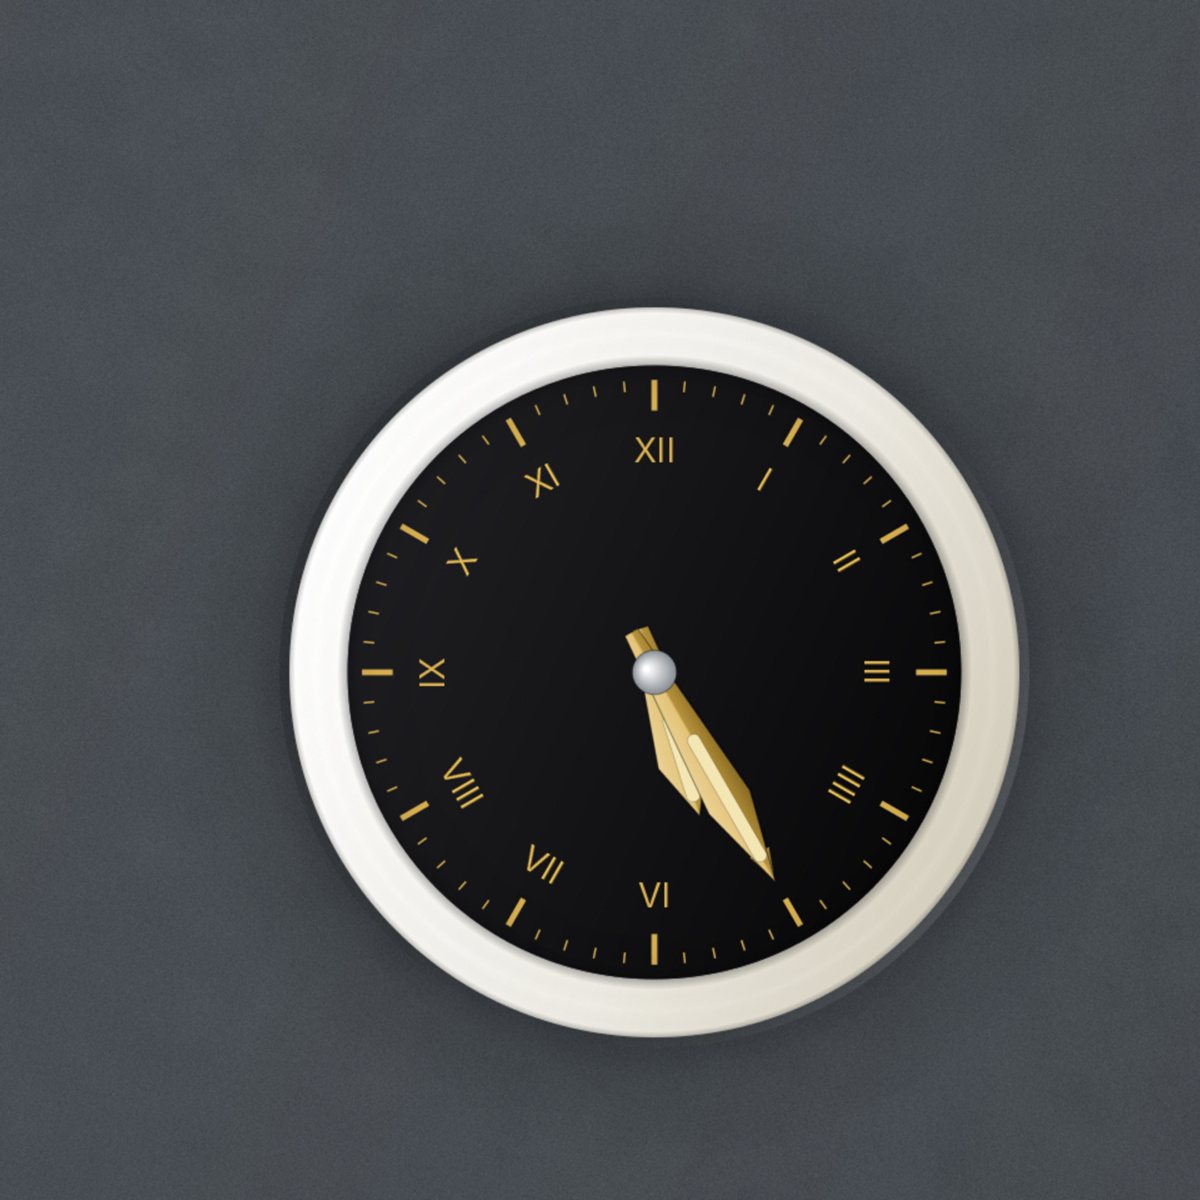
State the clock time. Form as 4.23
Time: 5.25
